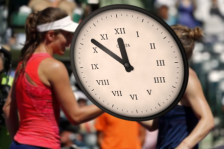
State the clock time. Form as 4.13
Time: 11.52
